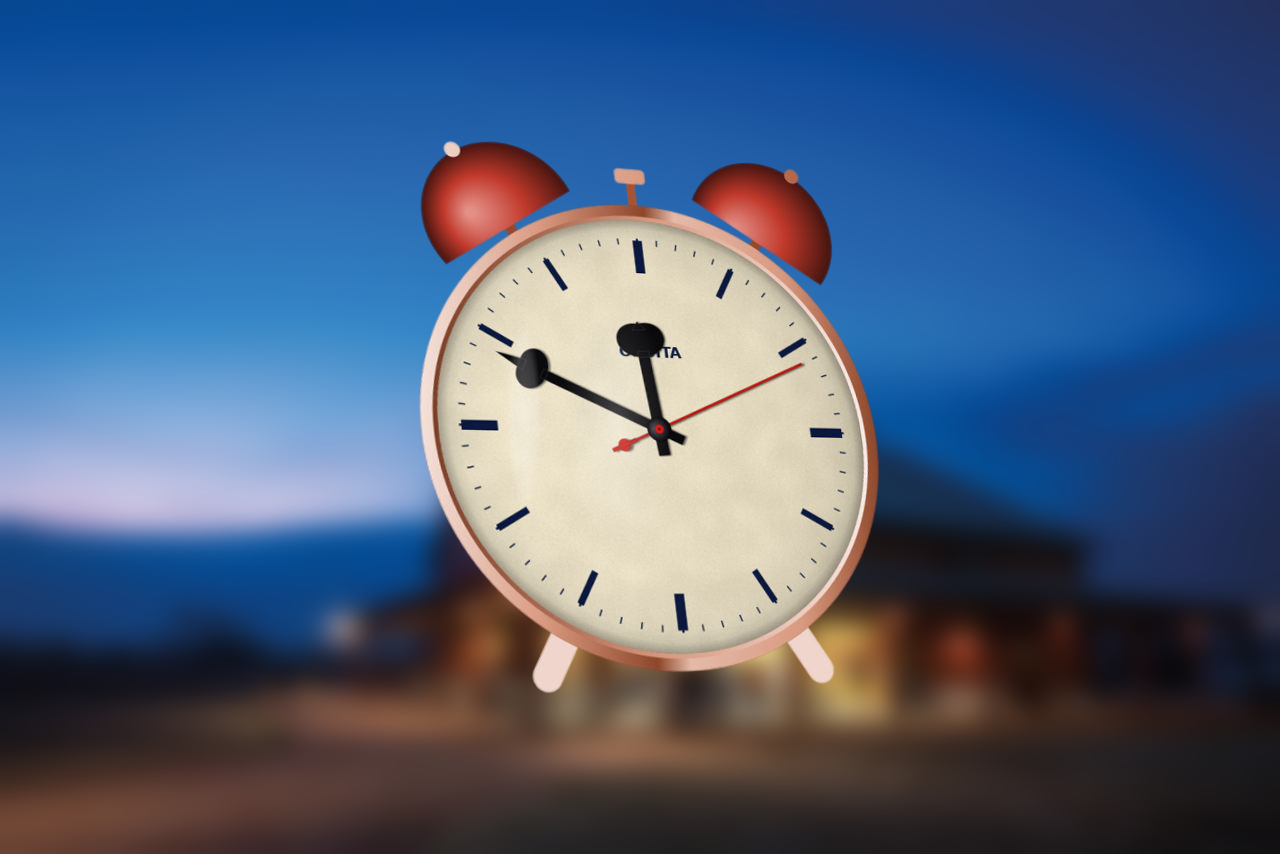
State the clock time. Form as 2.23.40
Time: 11.49.11
